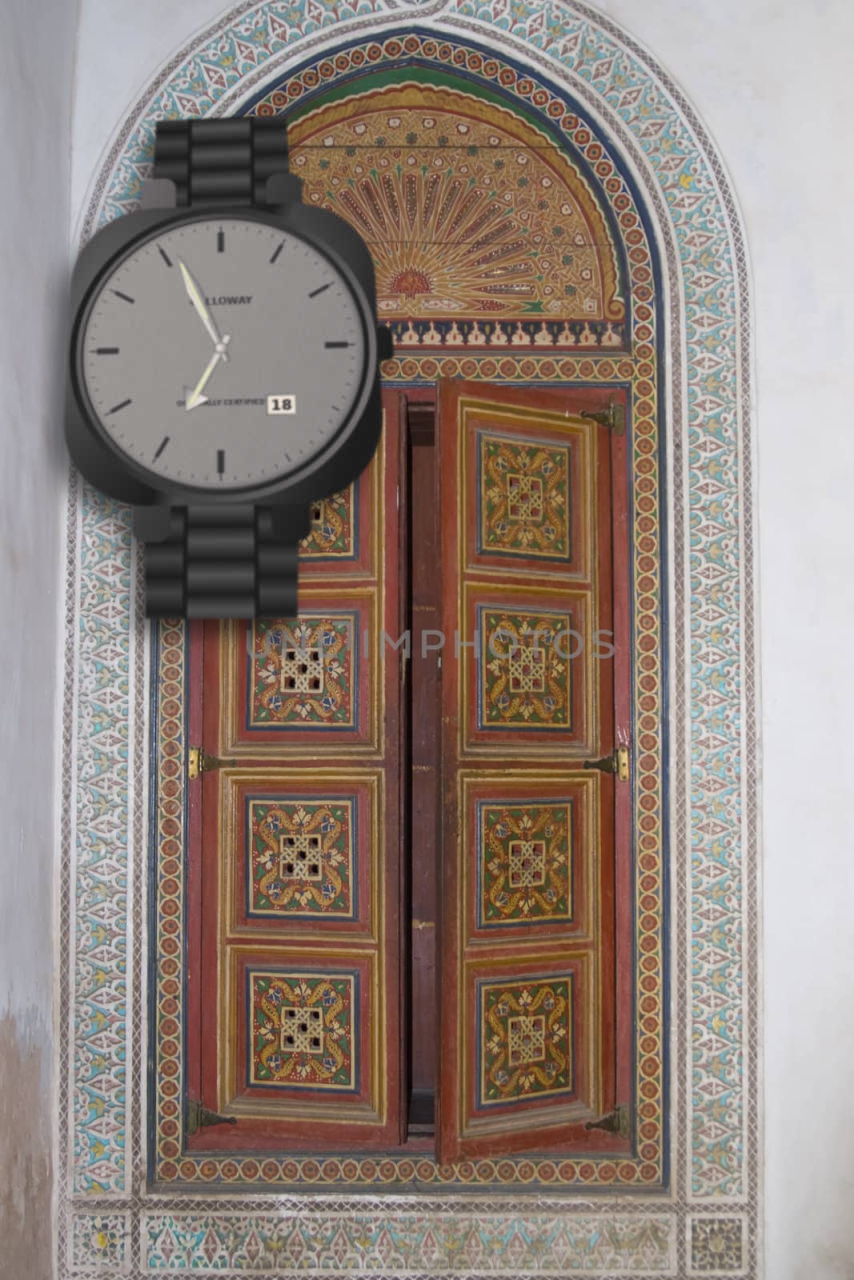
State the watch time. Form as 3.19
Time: 6.56
